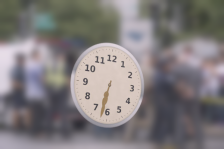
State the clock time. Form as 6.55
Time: 6.32
